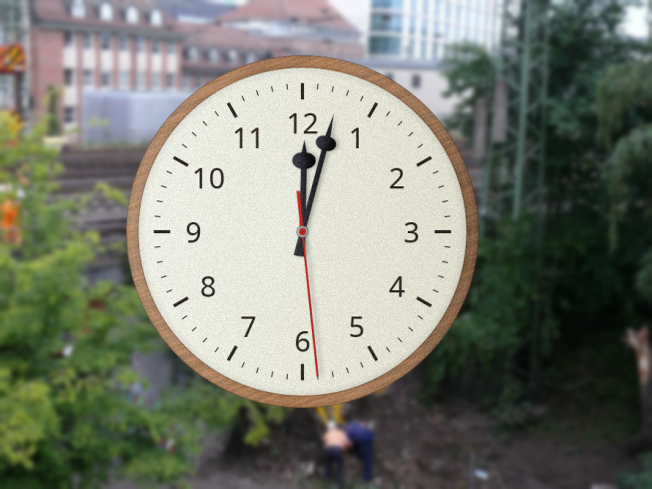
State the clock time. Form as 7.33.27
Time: 12.02.29
